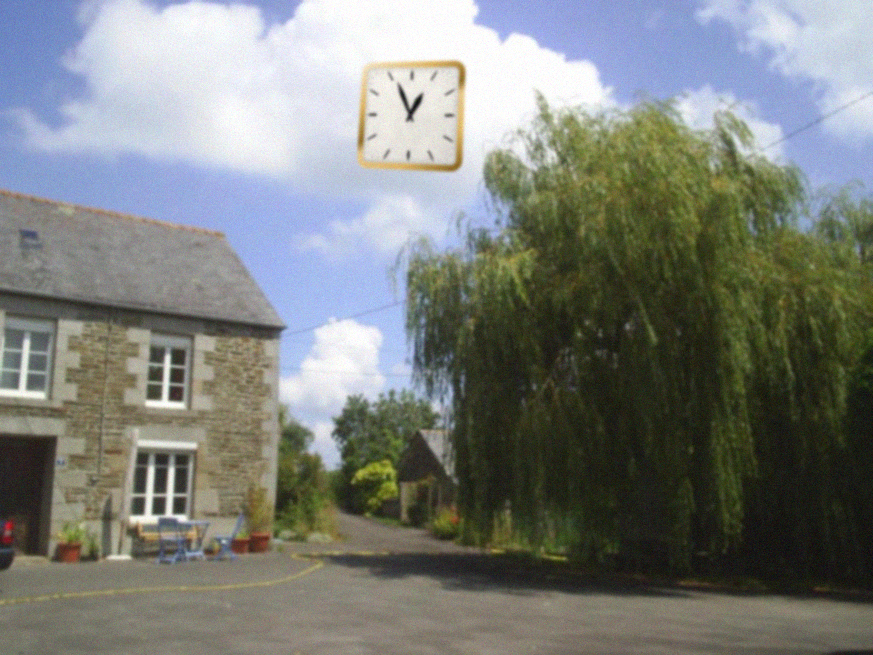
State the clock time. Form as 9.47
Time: 12.56
